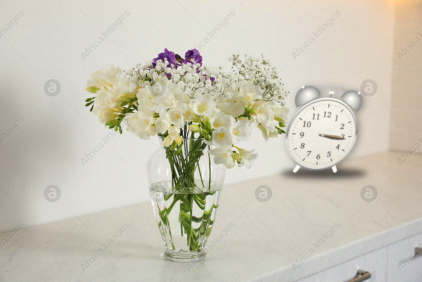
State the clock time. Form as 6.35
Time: 3.16
